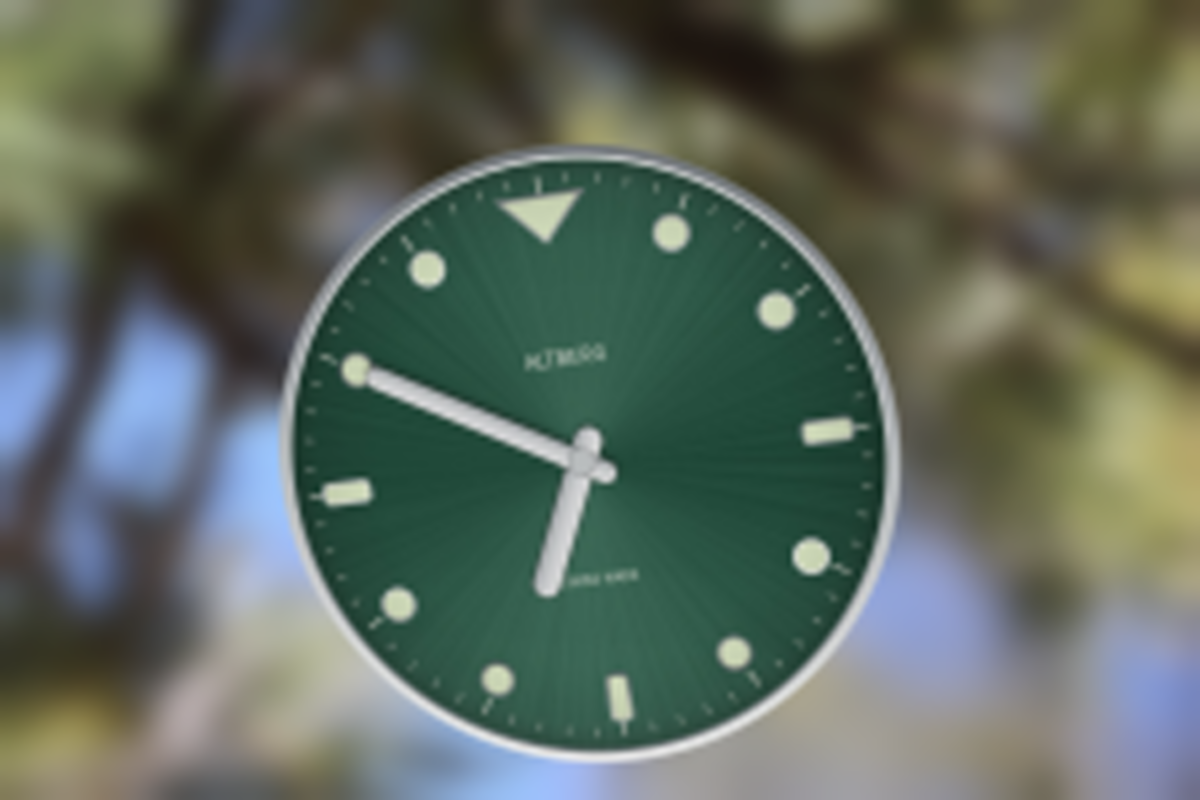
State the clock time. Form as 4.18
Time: 6.50
